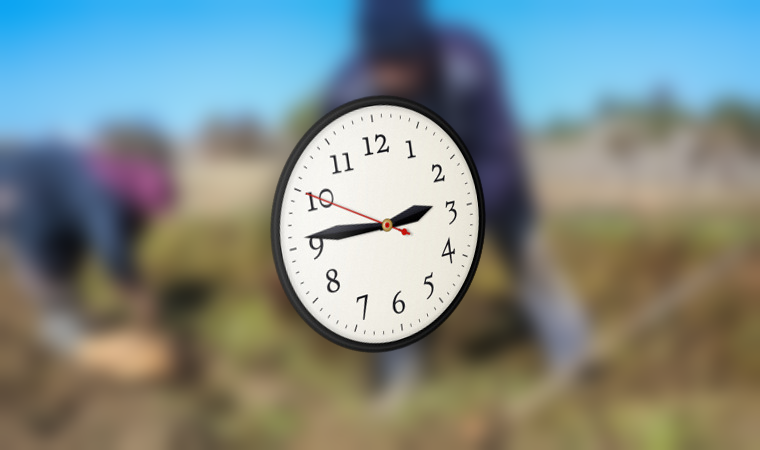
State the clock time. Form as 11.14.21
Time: 2.45.50
